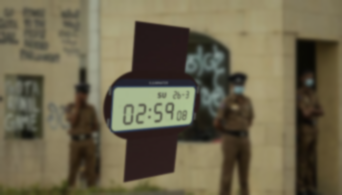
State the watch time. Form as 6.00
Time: 2.59
